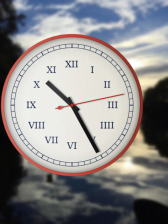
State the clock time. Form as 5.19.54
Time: 10.25.13
